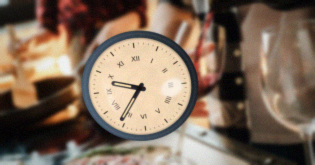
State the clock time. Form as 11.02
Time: 9.36
